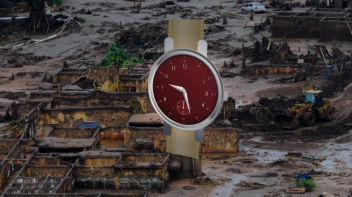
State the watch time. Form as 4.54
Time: 9.27
